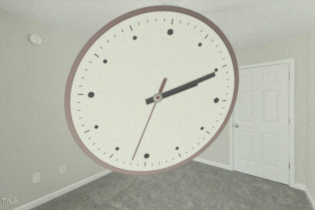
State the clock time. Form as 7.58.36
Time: 2.10.32
